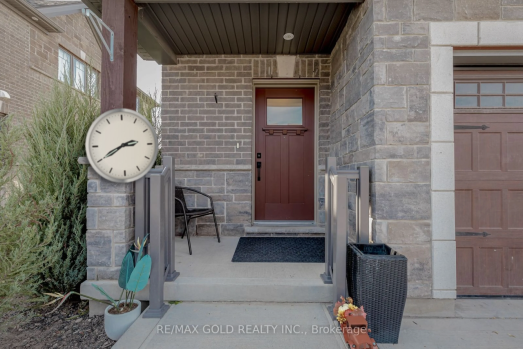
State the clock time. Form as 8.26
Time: 2.40
